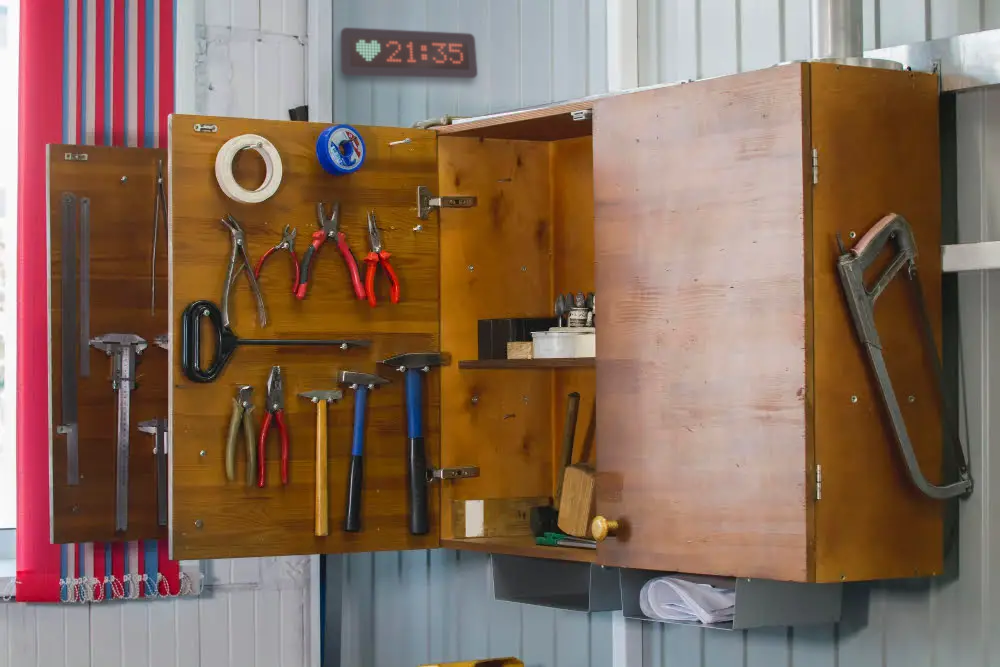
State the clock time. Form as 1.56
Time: 21.35
